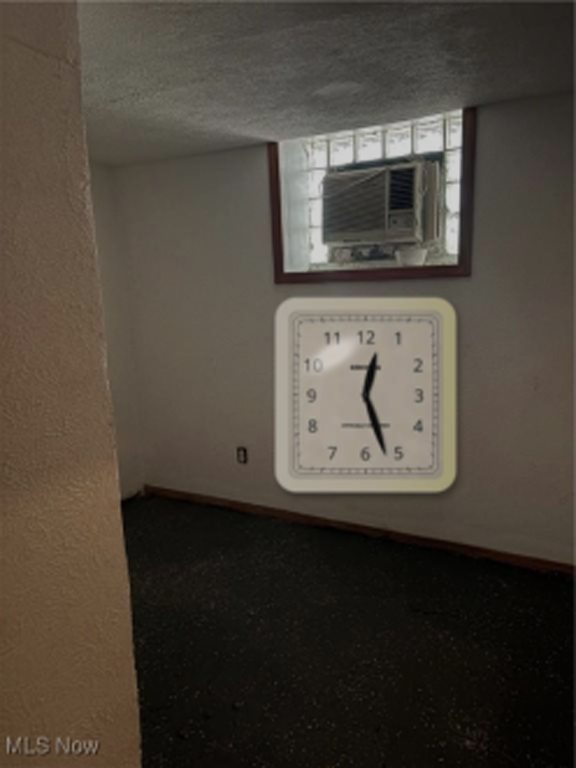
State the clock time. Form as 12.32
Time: 12.27
